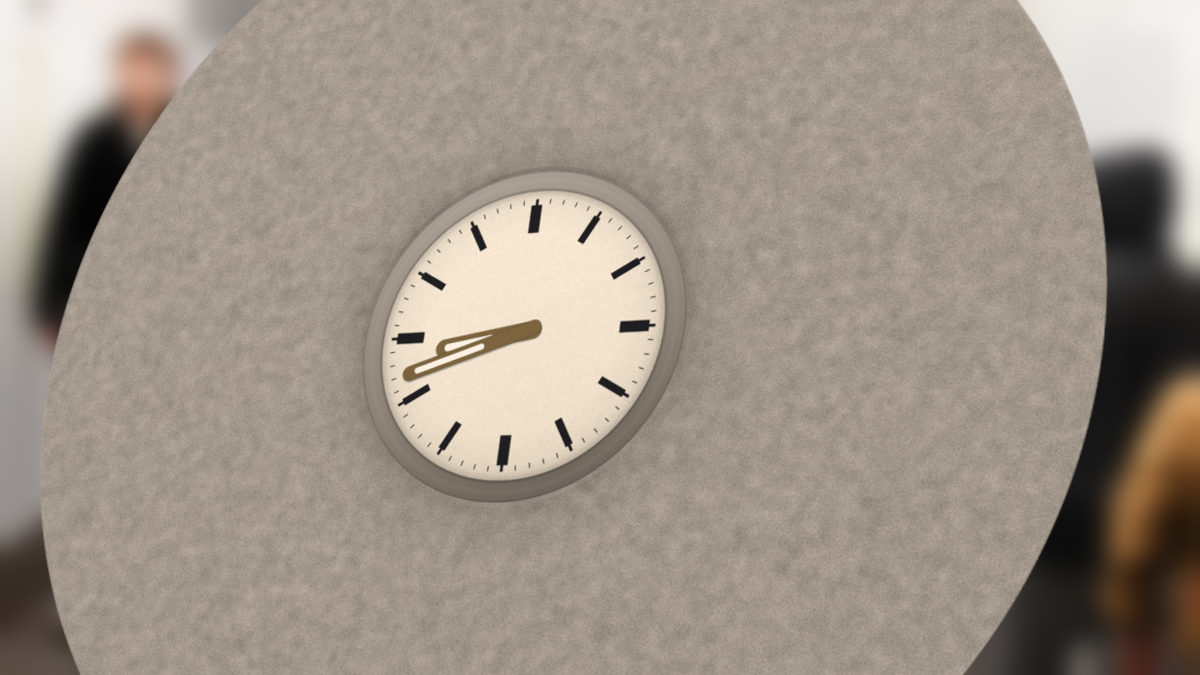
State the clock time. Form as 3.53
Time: 8.42
